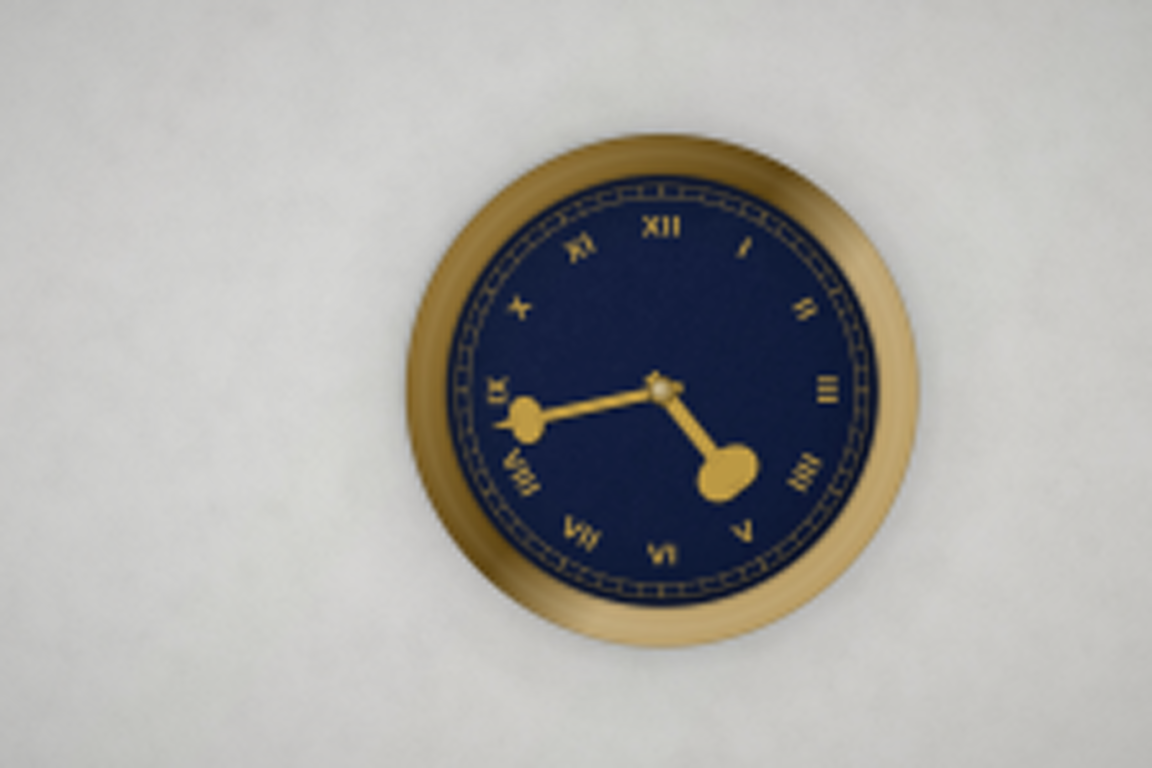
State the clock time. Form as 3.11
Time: 4.43
